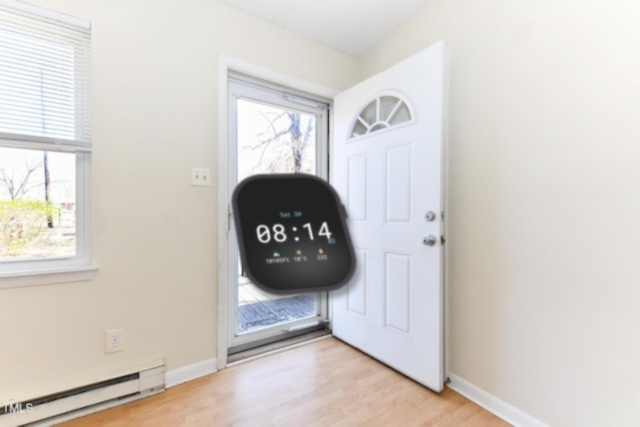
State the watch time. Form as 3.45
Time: 8.14
